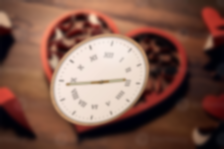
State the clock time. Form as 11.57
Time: 2.44
